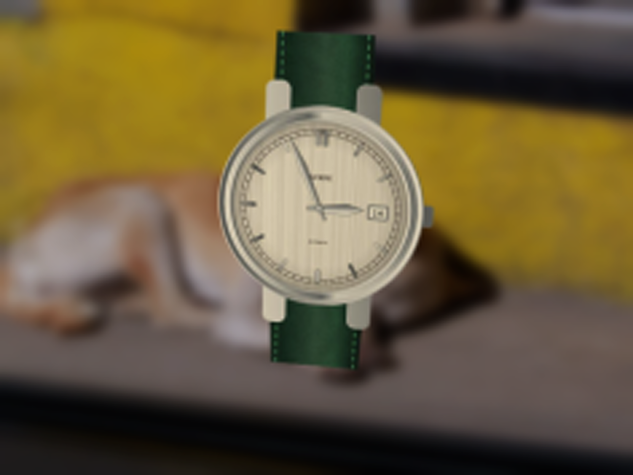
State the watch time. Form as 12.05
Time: 2.56
